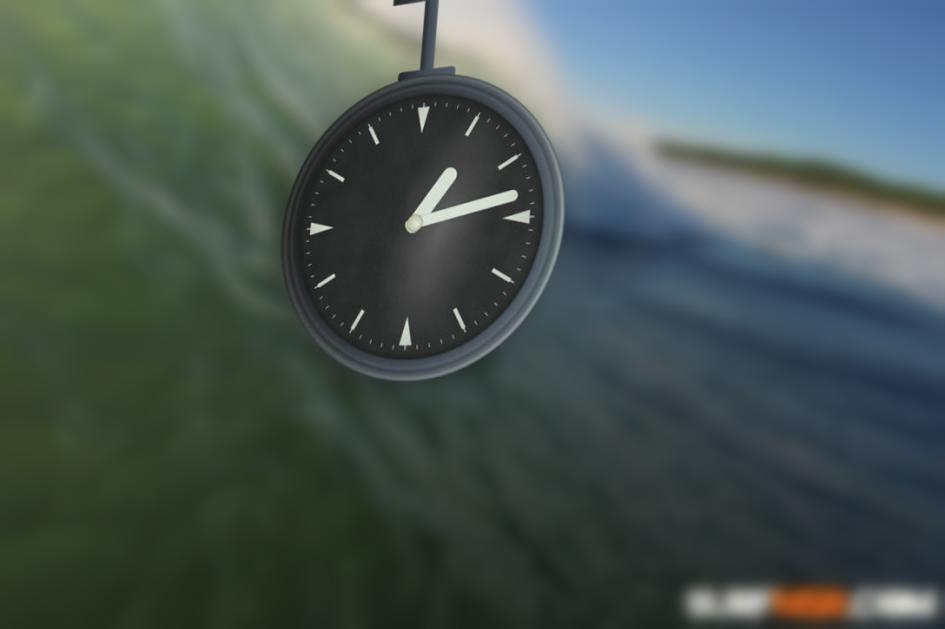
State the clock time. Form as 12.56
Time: 1.13
